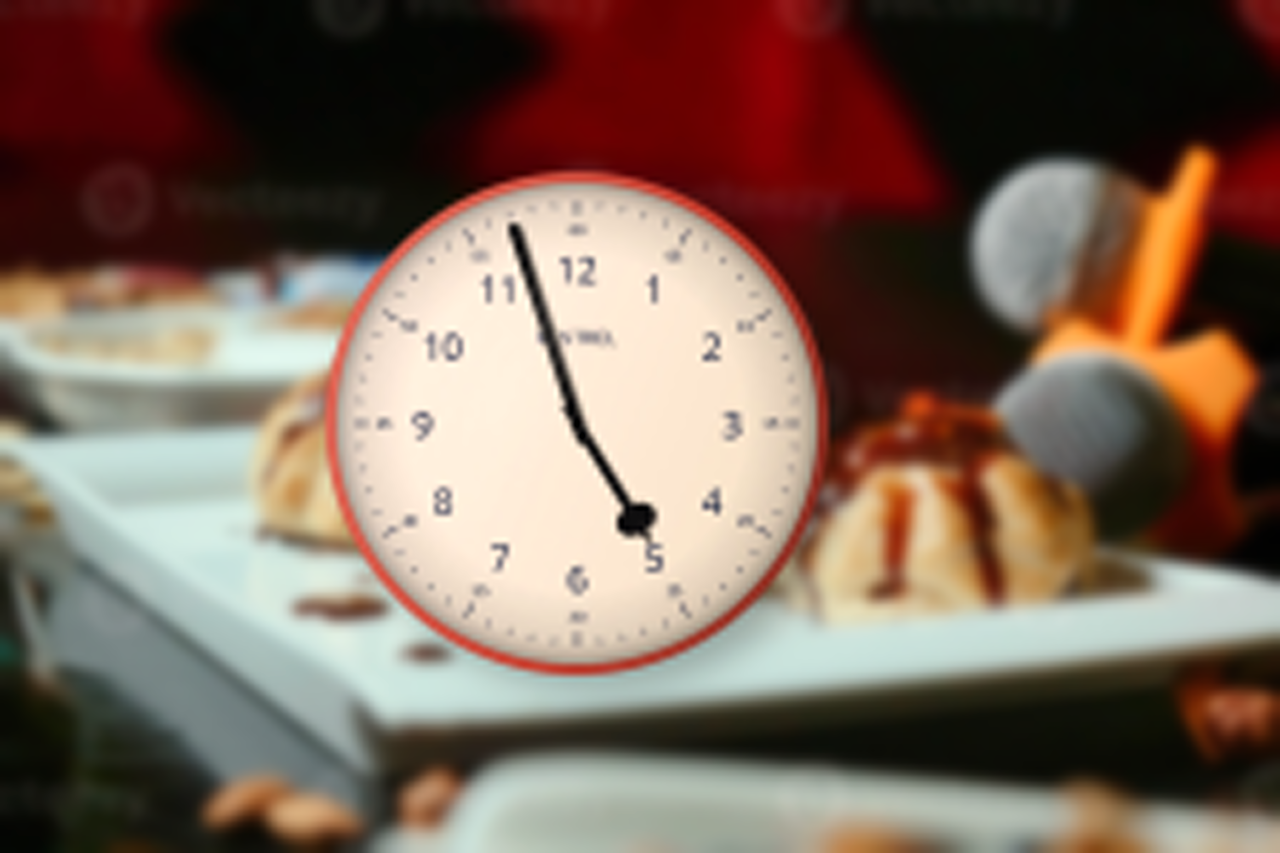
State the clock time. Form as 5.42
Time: 4.57
